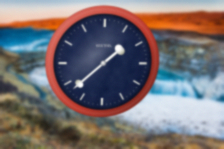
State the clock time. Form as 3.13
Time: 1.38
